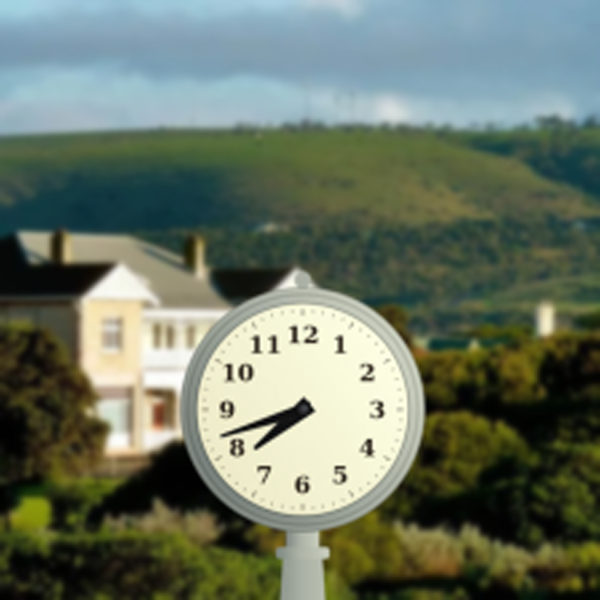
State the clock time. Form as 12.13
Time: 7.42
